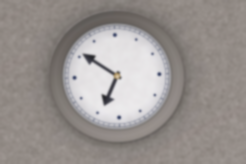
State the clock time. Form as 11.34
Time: 6.51
